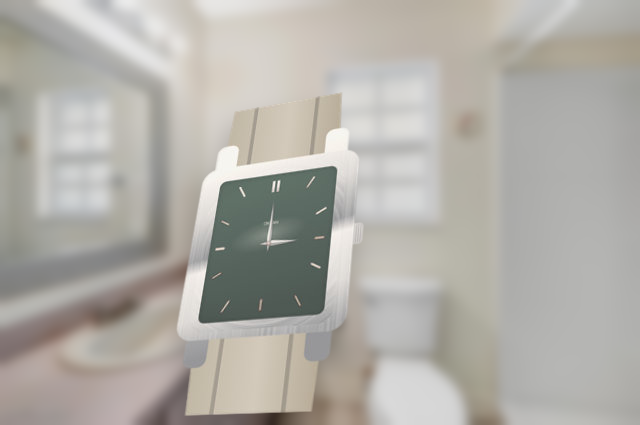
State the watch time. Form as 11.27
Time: 3.00
